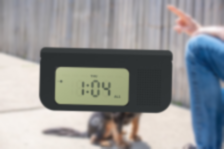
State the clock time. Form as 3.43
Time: 1.04
